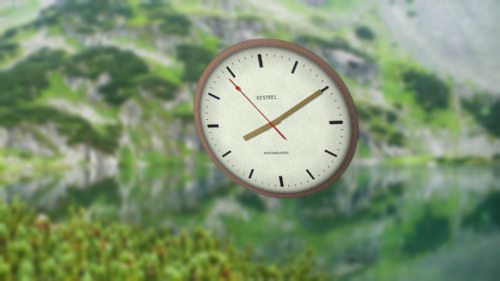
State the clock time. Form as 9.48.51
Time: 8.09.54
